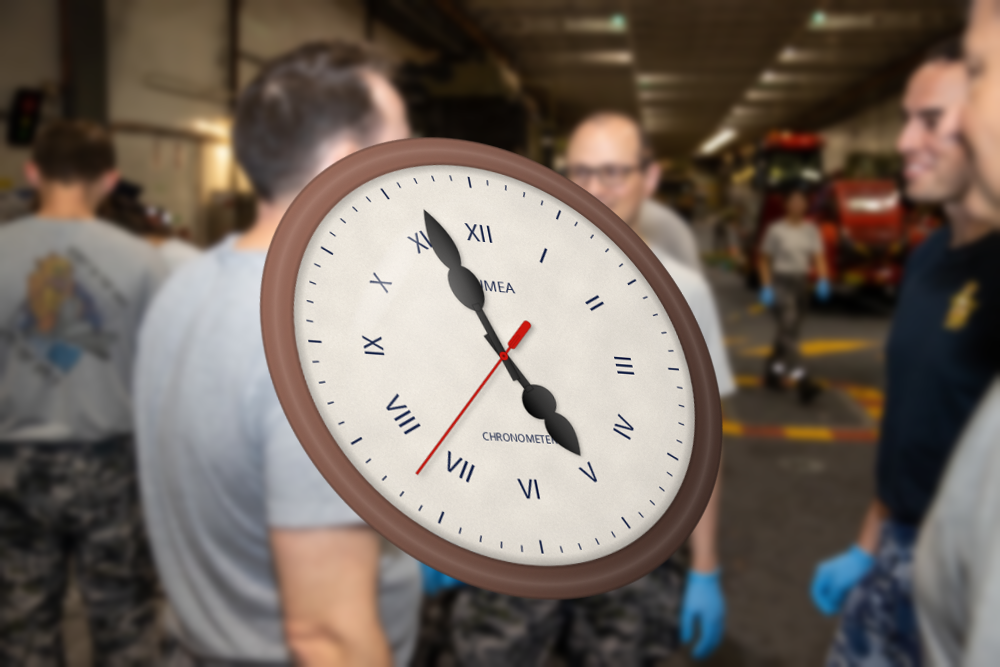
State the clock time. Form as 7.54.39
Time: 4.56.37
